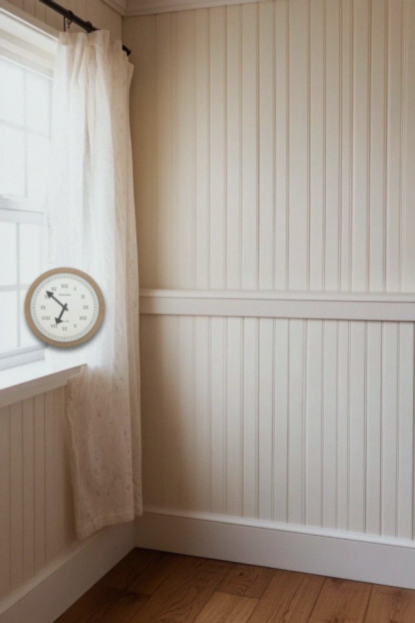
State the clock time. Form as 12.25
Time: 6.52
